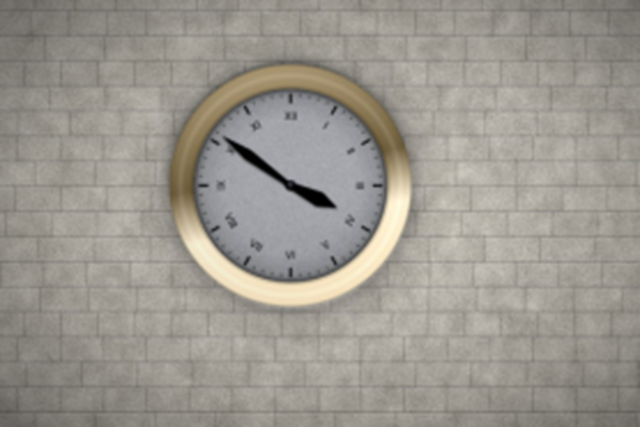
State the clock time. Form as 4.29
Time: 3.51
